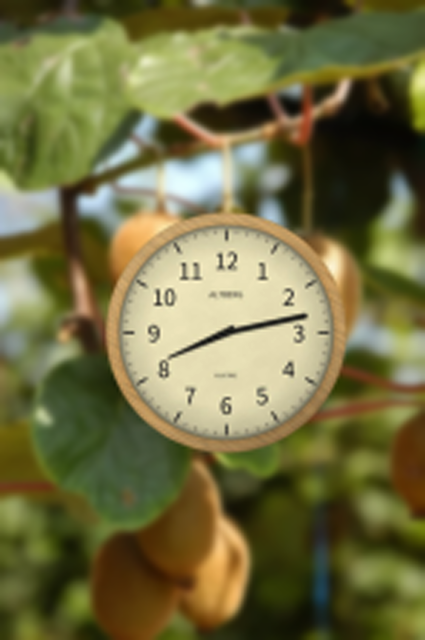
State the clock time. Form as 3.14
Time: 8.13
